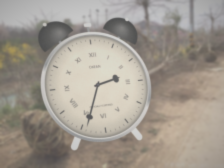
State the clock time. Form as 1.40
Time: 2.34
